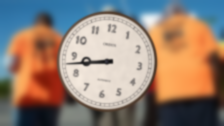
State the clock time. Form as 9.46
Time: 8.43
